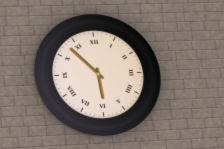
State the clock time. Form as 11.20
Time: 5.53
